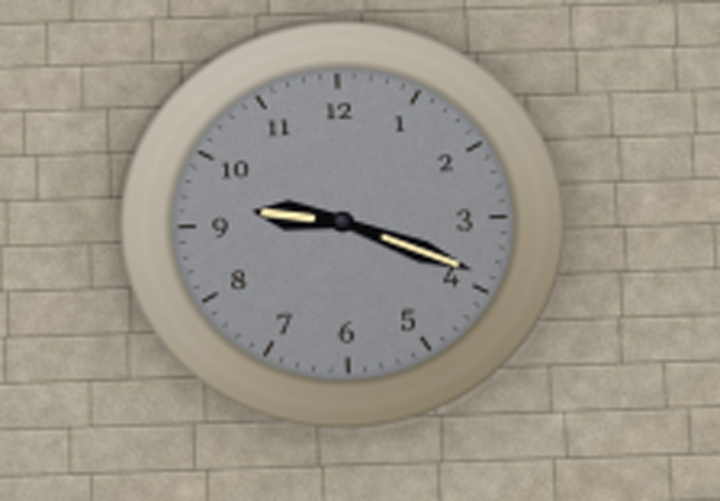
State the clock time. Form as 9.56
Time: 9.19
